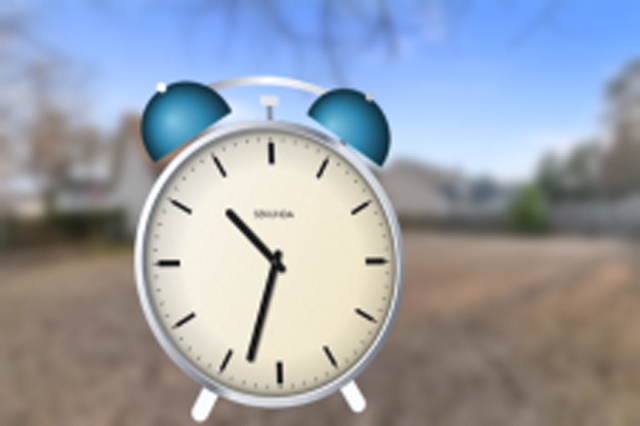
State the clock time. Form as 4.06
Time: 10.33
